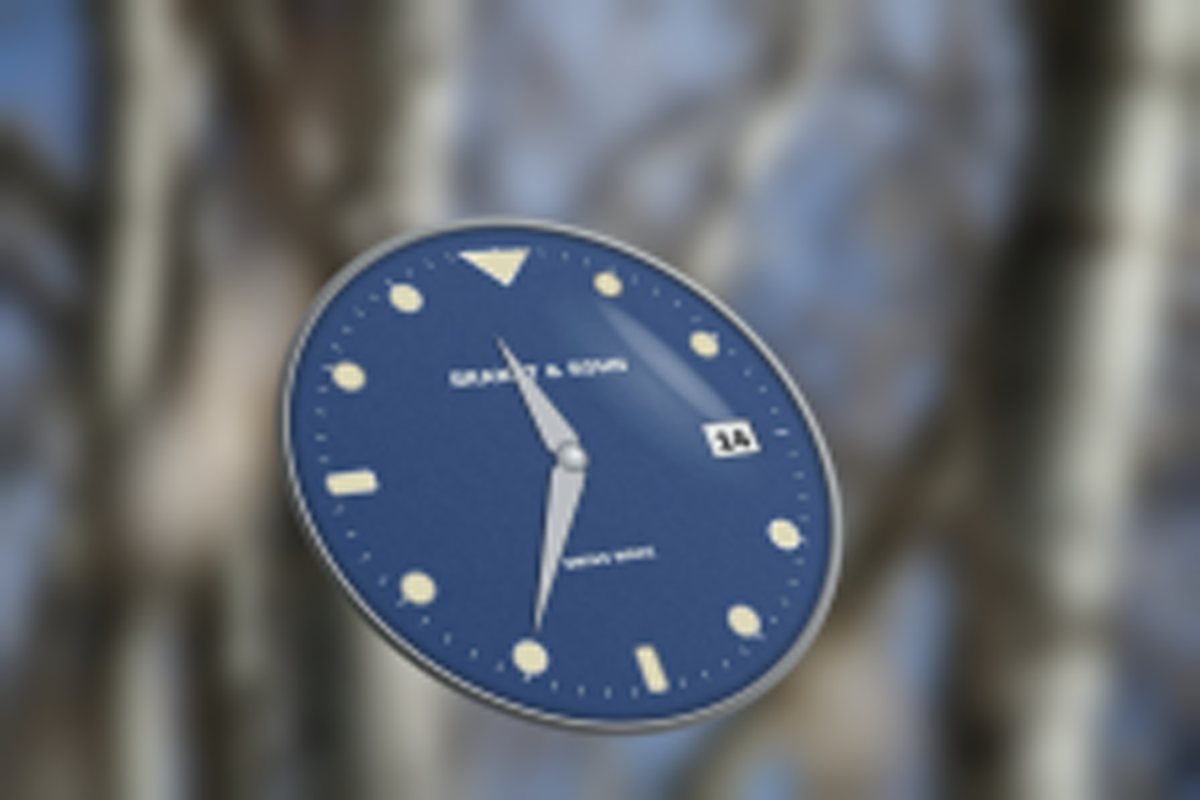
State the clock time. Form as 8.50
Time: 11.35
